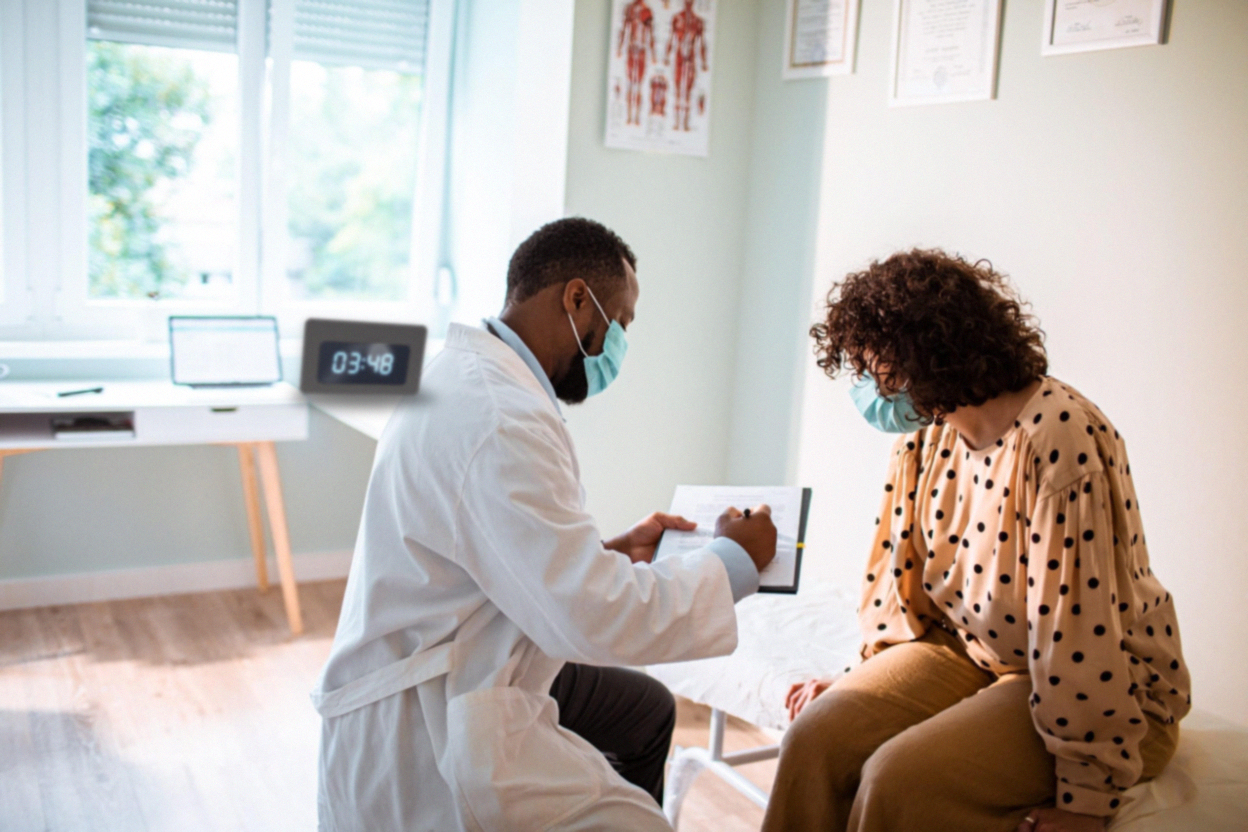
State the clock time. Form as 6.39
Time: 3.48
